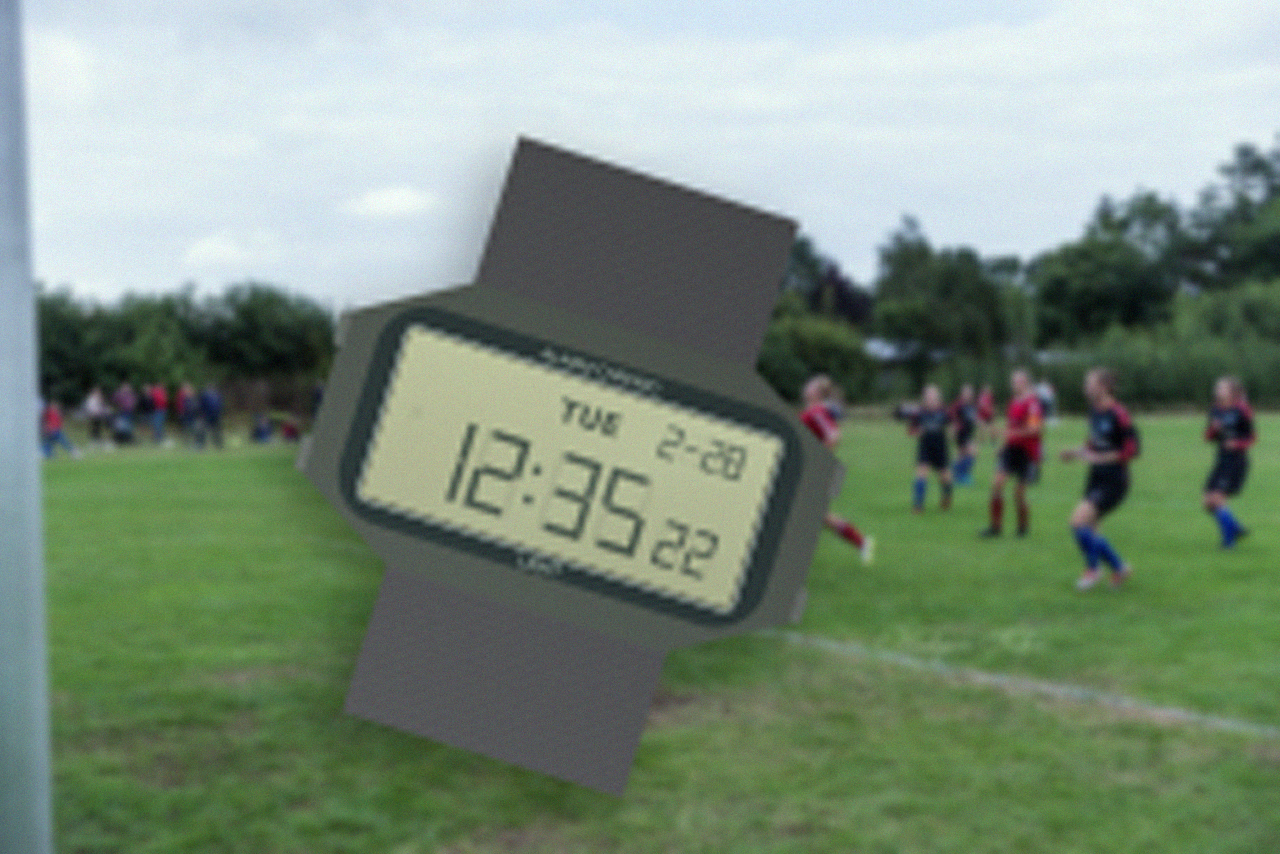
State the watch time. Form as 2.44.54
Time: 12.35.22
